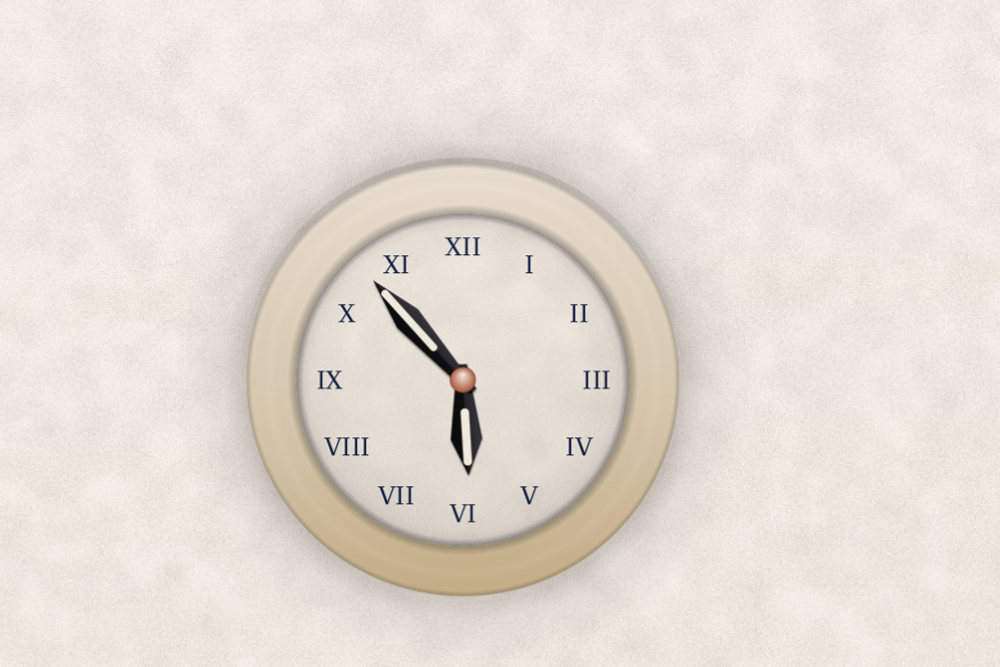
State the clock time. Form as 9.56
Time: 5.53
